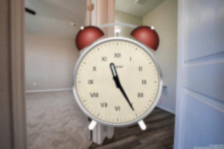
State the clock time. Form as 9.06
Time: 11.25
